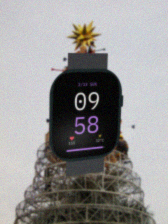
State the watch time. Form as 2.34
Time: 9.58
